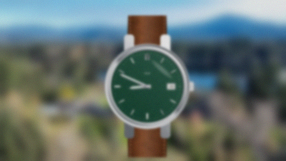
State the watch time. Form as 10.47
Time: 8.49
